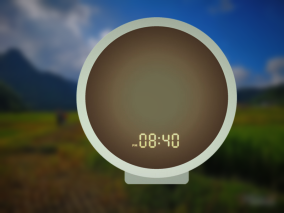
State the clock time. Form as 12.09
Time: 8.40
